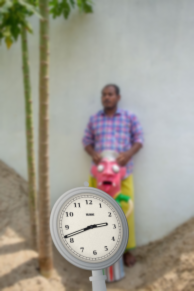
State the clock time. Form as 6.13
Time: 2.42
